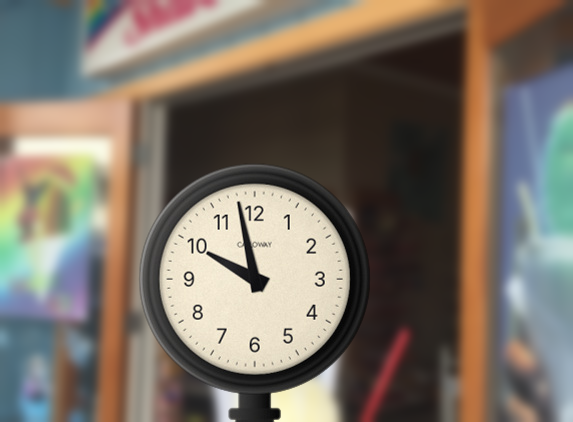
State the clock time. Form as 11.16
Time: 9.58
